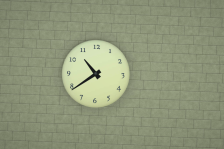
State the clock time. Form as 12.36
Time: 10.39
